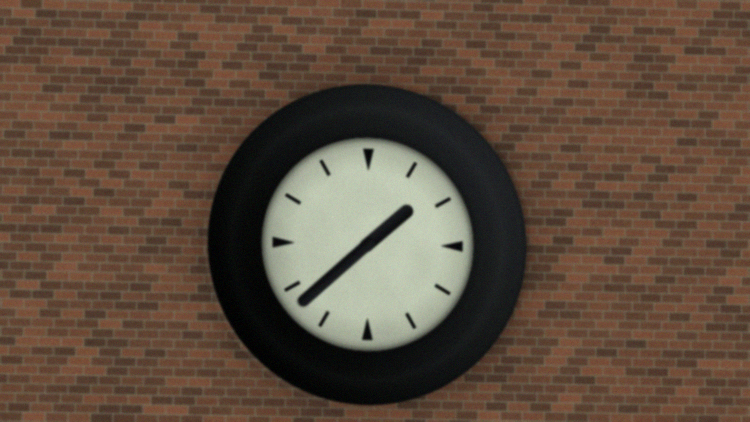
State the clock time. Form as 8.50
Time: 1.38
